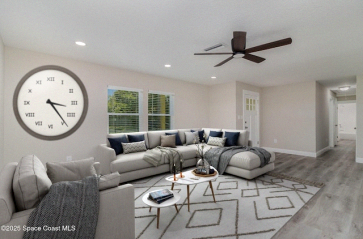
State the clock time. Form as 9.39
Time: 3.24
